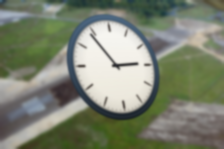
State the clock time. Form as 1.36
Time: 2.54
